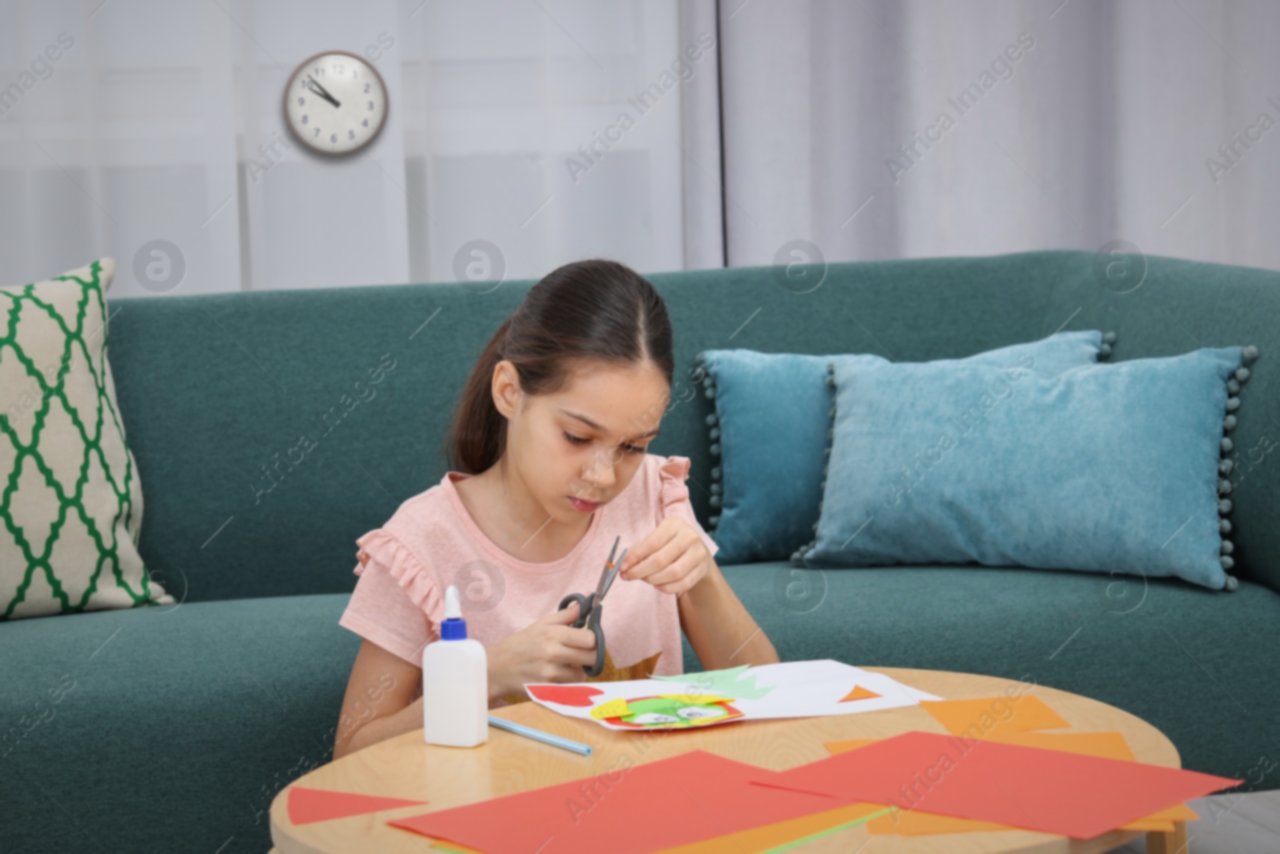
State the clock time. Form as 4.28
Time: 9.52
